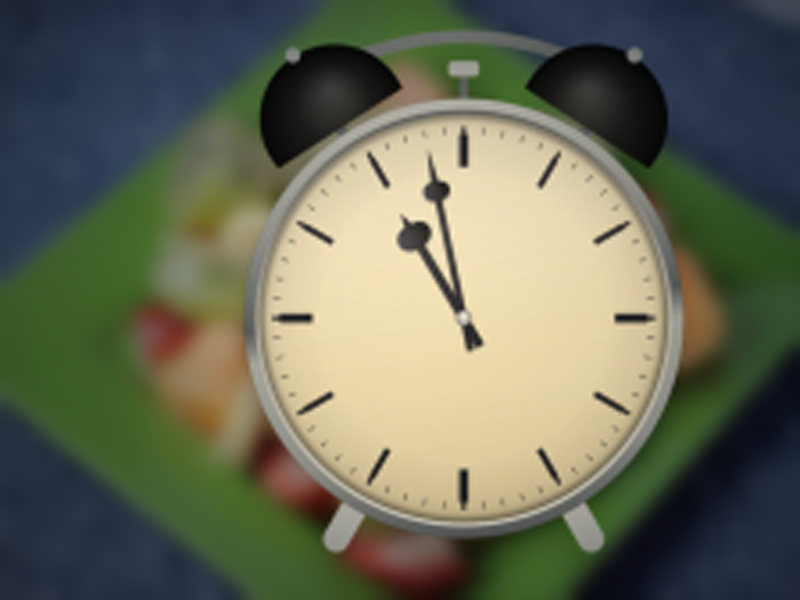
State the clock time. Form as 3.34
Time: 10.58
